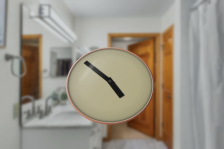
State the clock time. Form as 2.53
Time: 4.52
